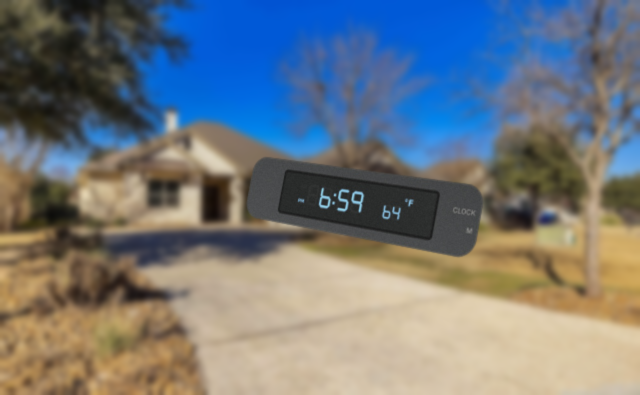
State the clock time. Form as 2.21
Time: 6.59
